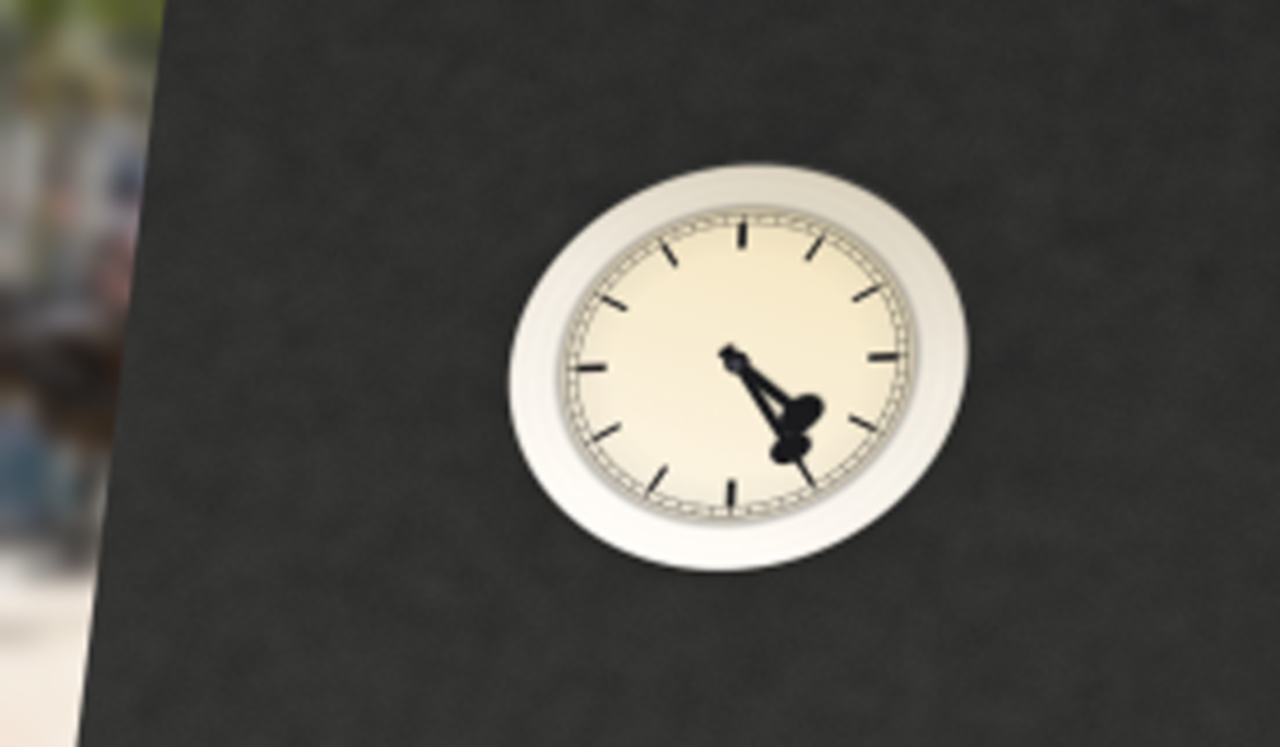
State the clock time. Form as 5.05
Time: 4.25
